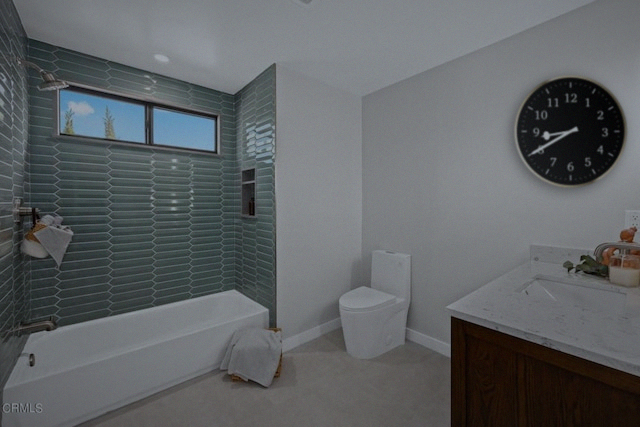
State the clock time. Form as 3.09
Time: 8.40
